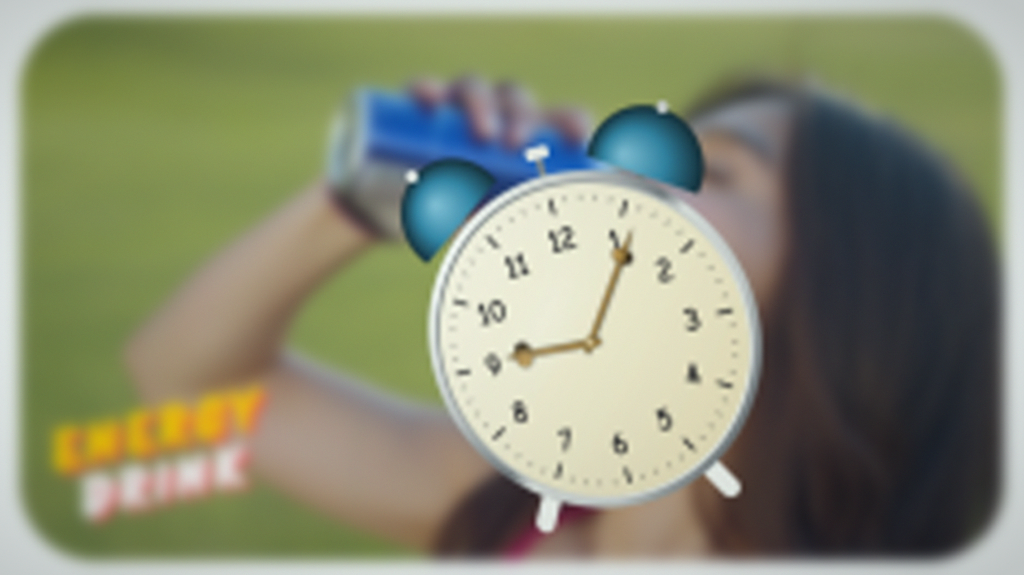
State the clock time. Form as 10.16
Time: 9.06
